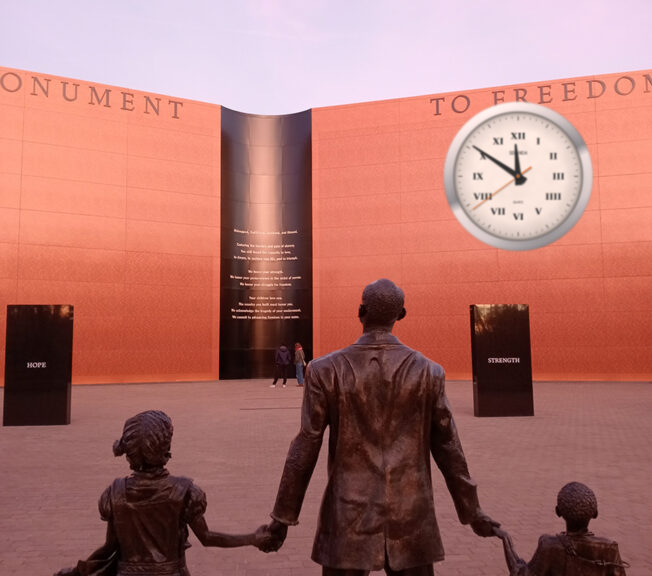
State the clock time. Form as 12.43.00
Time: 11.50.39
